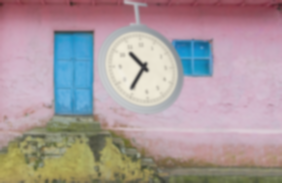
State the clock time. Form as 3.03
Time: 10.36
